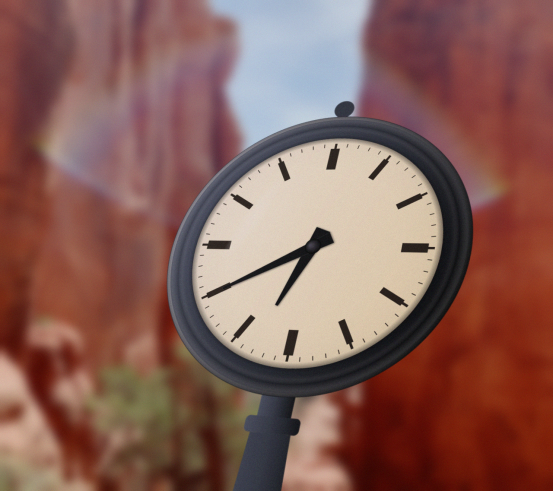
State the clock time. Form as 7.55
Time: 6.40
